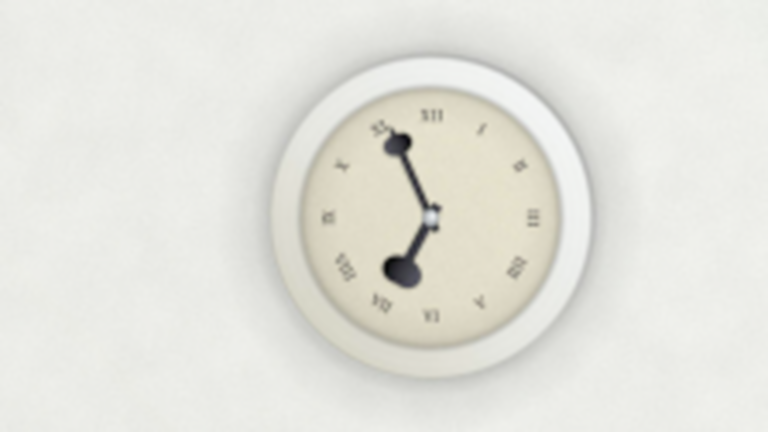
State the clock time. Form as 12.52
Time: 6.56
